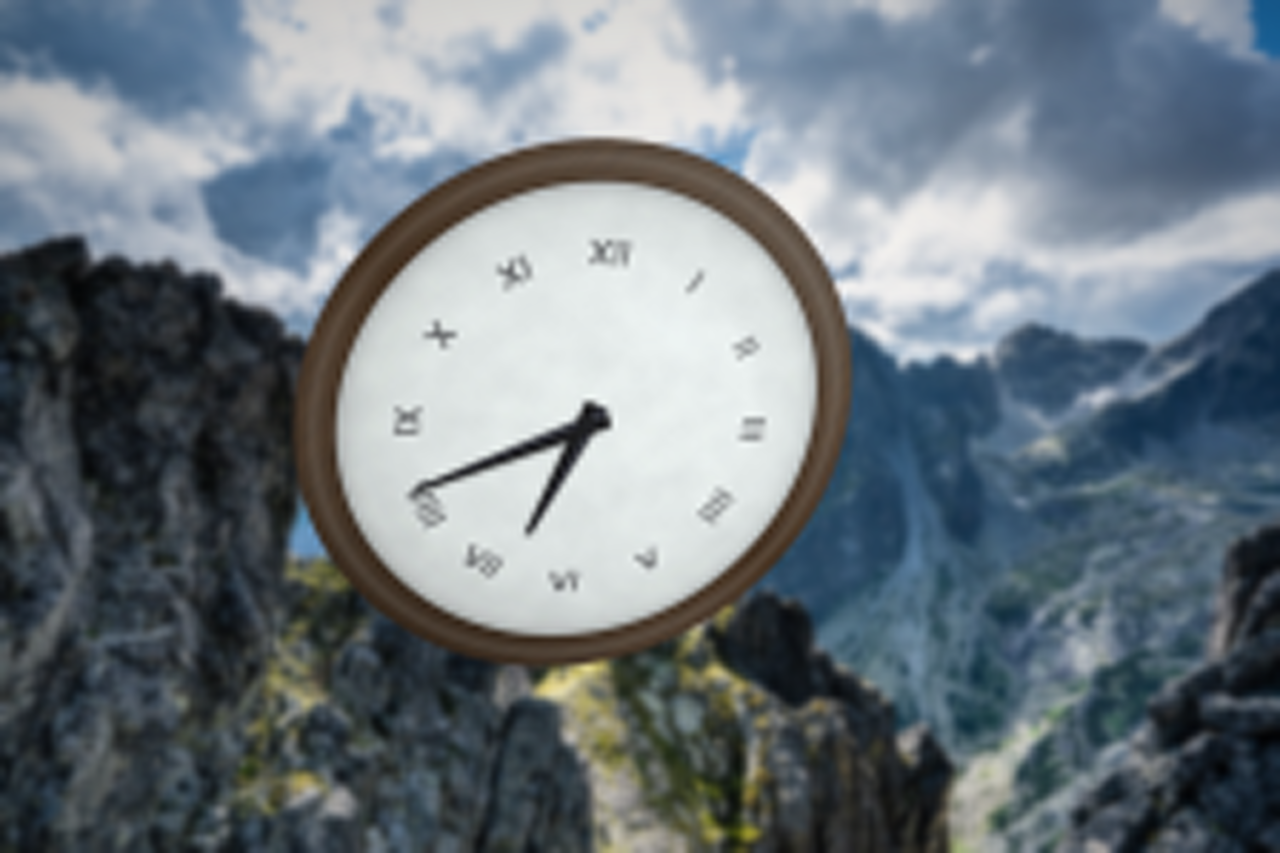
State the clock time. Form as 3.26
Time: 6.41
